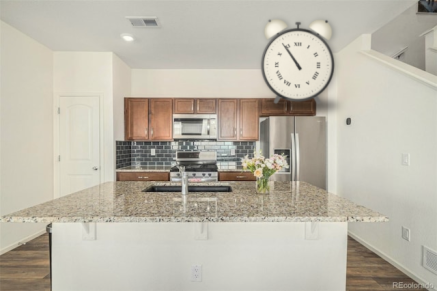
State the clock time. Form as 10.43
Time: 10.54
